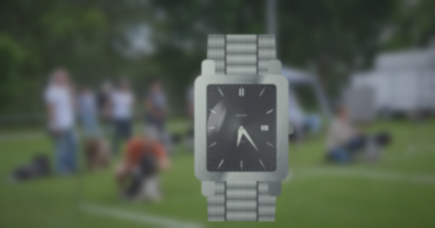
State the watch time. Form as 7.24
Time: 6.24
